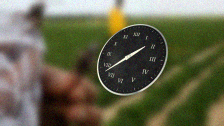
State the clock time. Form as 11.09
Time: 1.38
